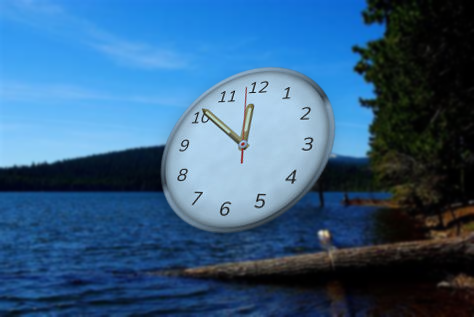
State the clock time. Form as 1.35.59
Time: 11.50.58
